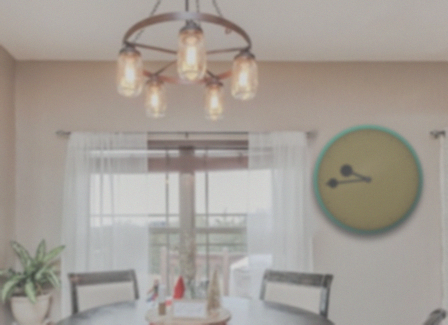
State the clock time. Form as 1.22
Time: 9.44
